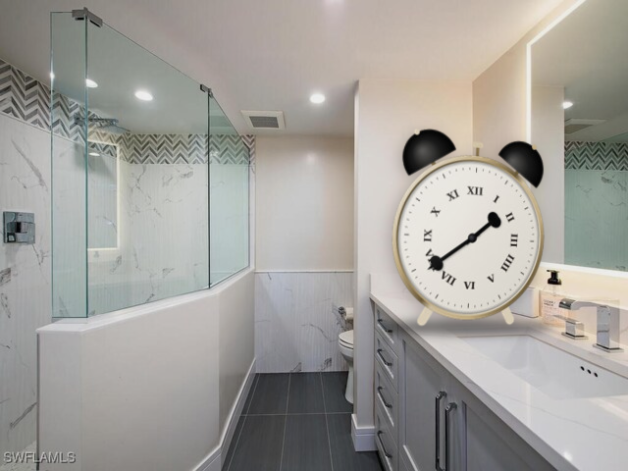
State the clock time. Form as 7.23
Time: 1.39
